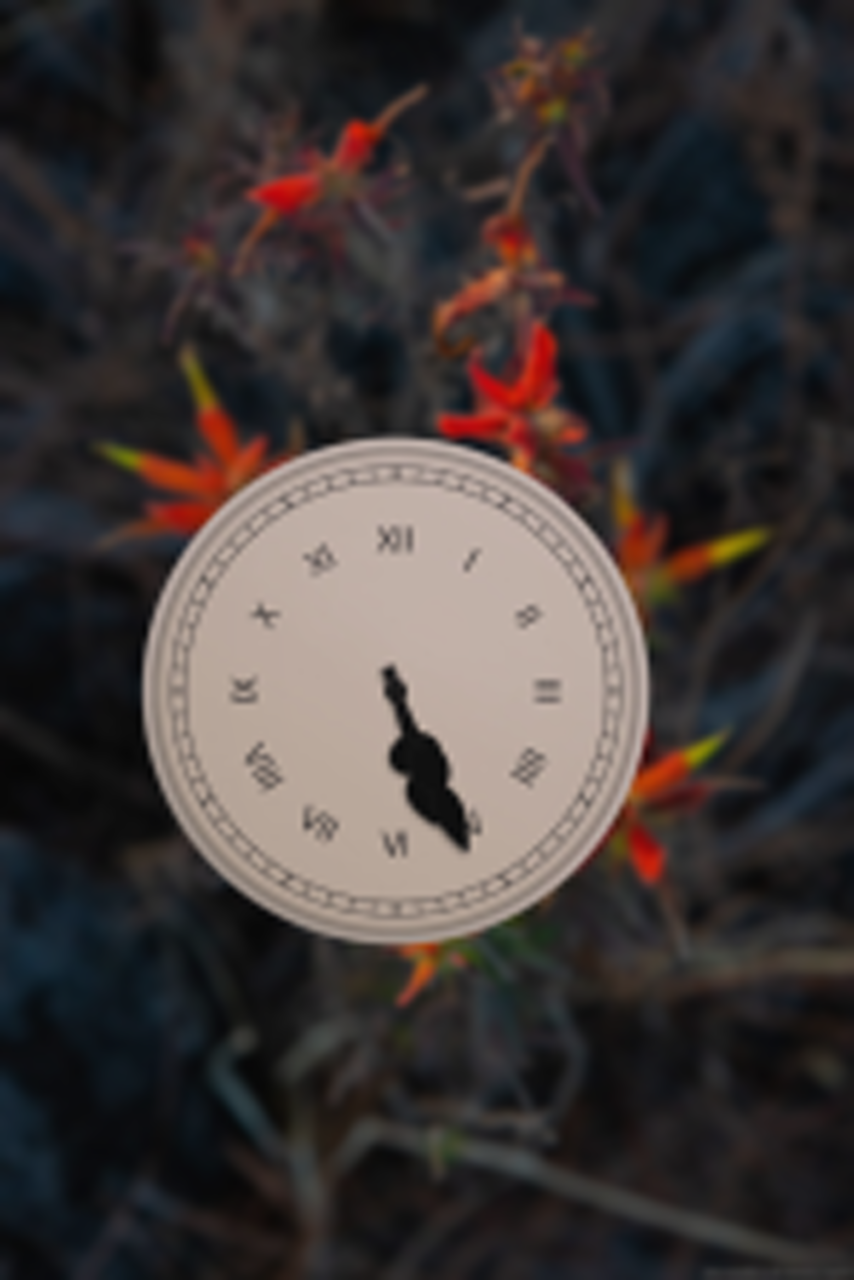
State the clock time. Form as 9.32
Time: 5.26
